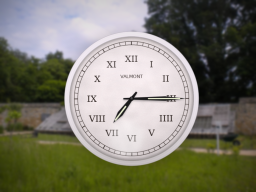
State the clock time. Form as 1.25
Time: 7.15
